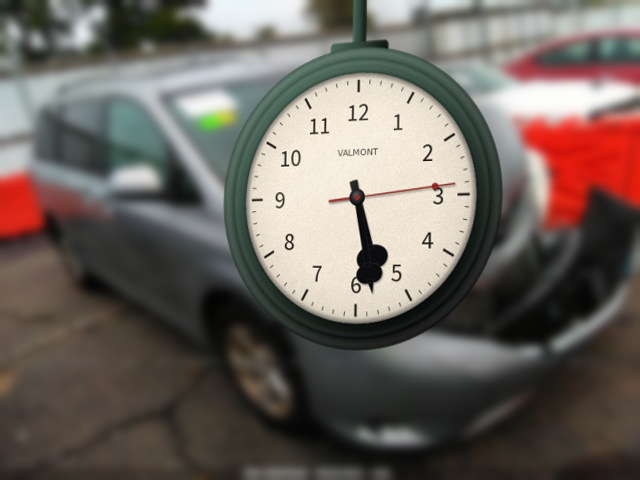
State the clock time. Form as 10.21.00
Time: 5.28.14
